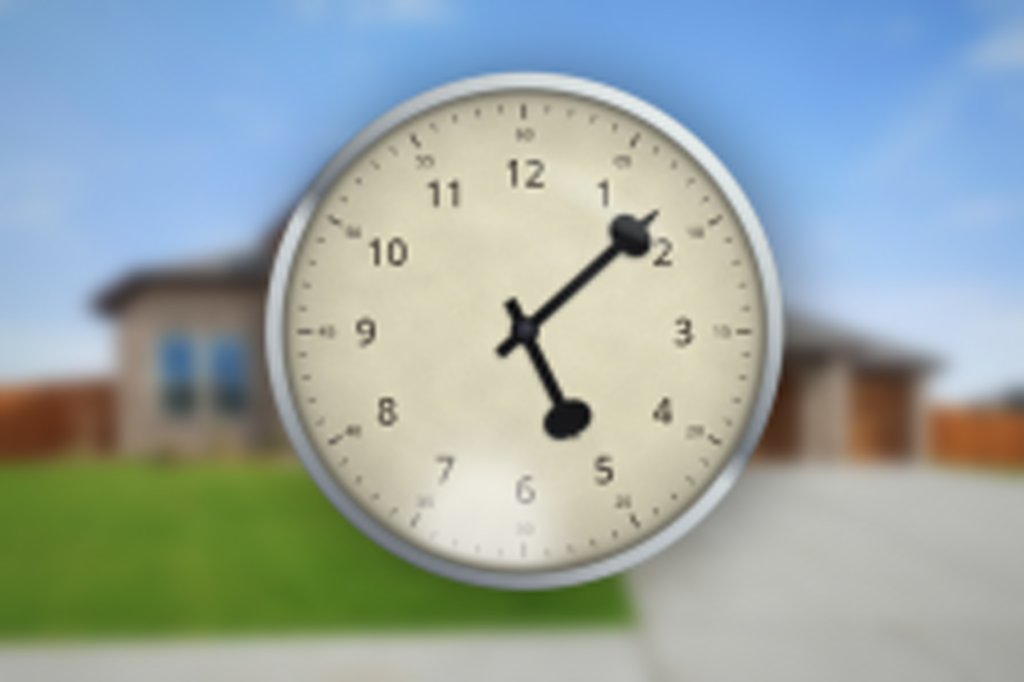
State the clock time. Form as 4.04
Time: 5.08
